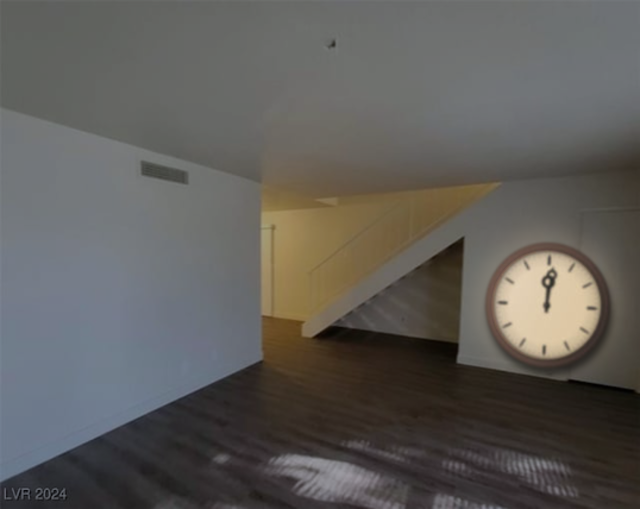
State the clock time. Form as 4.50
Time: 12.01
